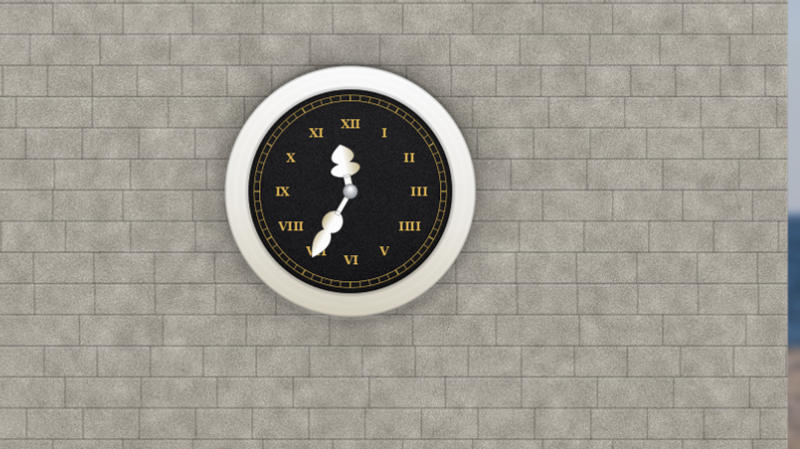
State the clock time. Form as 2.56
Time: 11.35
